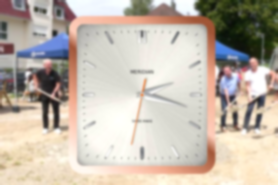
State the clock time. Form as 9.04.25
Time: 2.17.32
